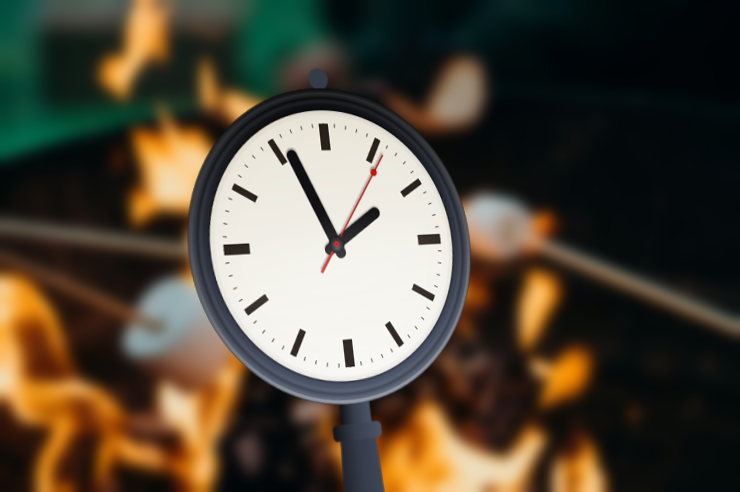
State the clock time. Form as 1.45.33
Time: 1.56.06
